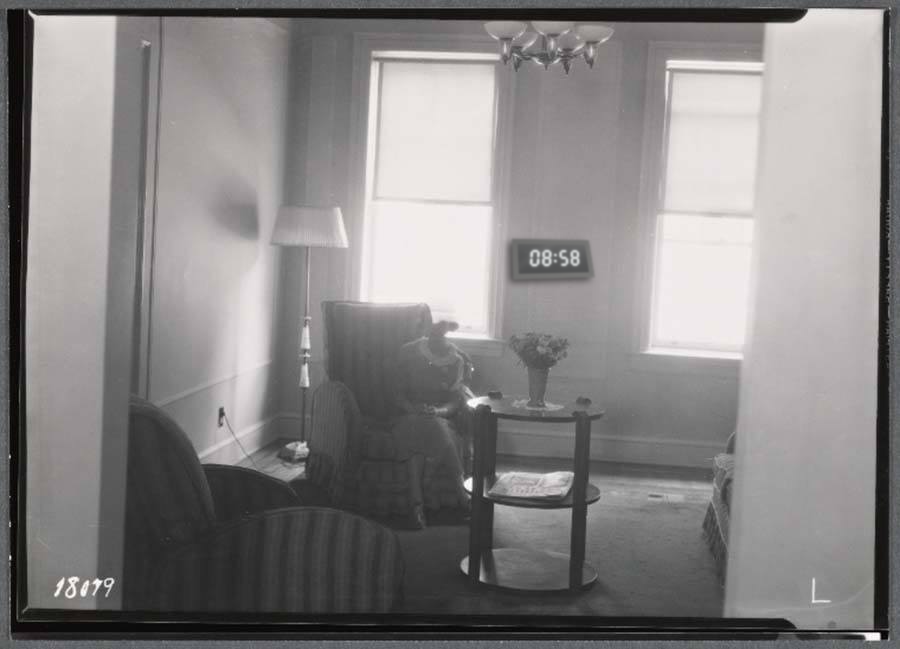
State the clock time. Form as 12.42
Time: 8.58
